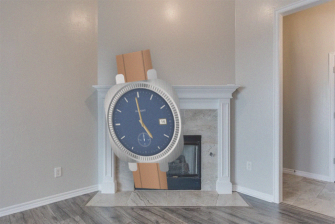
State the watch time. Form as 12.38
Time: 4.59
